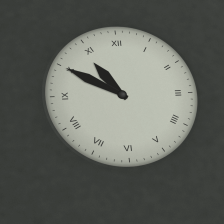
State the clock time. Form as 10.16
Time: 10.50
